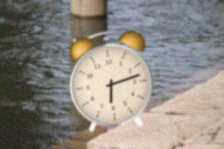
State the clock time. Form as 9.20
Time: 6.13
